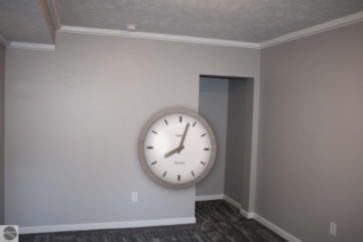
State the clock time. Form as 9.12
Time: 8.03
